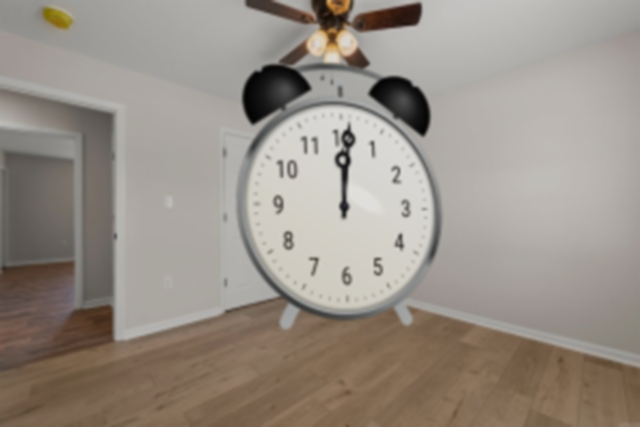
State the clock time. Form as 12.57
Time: 12.01
